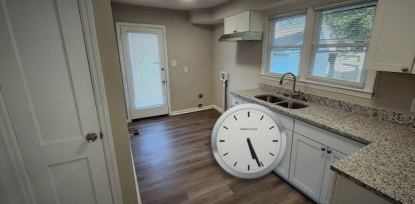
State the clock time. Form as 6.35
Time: 5.26
